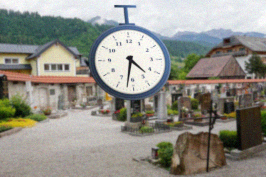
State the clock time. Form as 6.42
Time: 4.32
